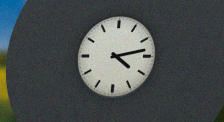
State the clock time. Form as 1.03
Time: 4.13
